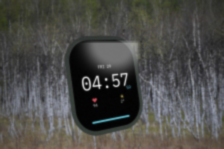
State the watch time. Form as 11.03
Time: 4.57
